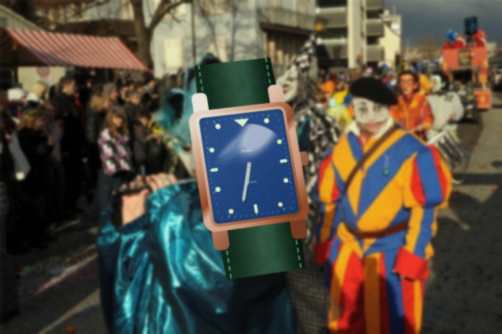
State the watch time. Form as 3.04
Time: 6.33
